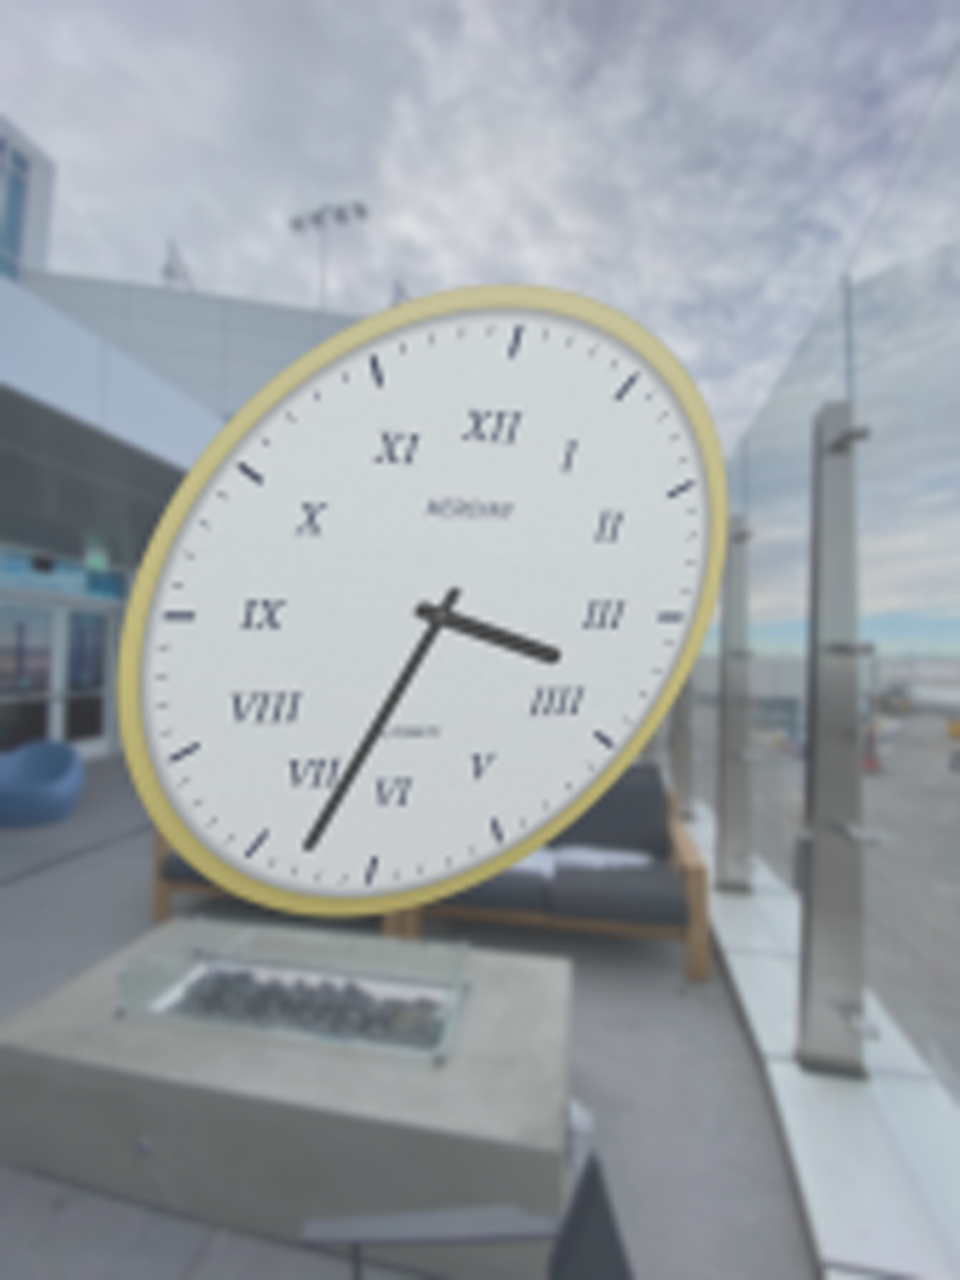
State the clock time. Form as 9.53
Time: 3.33
